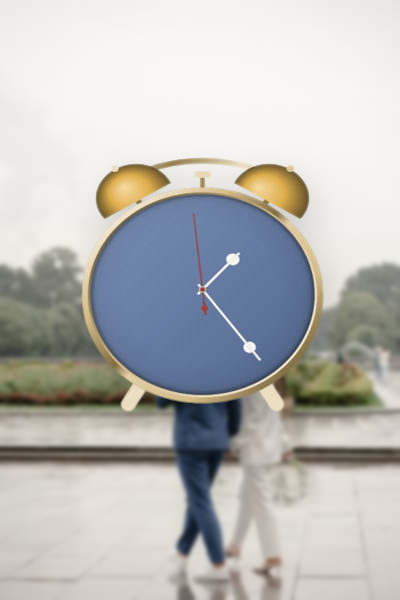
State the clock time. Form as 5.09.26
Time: 1.23.59
